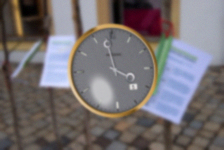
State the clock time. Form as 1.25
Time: 3.58
